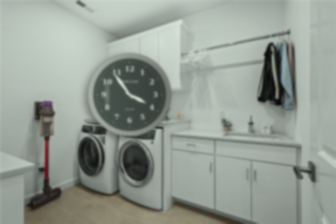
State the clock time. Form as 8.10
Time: 3.54
